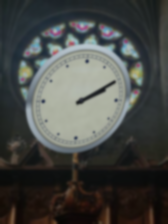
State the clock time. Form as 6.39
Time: 2.10
